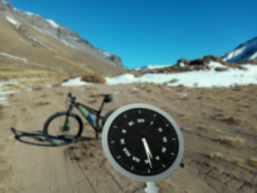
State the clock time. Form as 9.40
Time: 5.29
